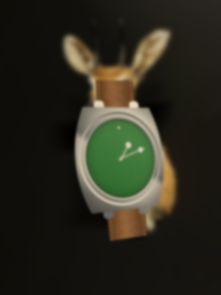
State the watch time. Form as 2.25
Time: 1.12
